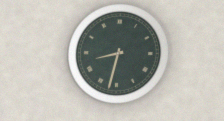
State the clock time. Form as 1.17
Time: 8.32
